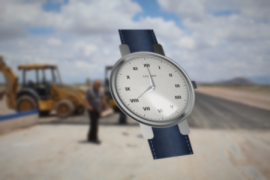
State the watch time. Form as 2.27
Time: 8.00
